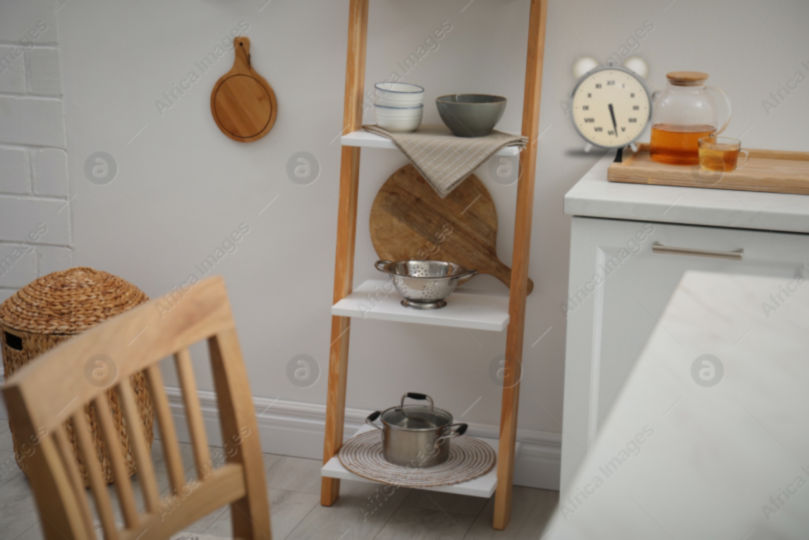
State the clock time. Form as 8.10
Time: 5.28
